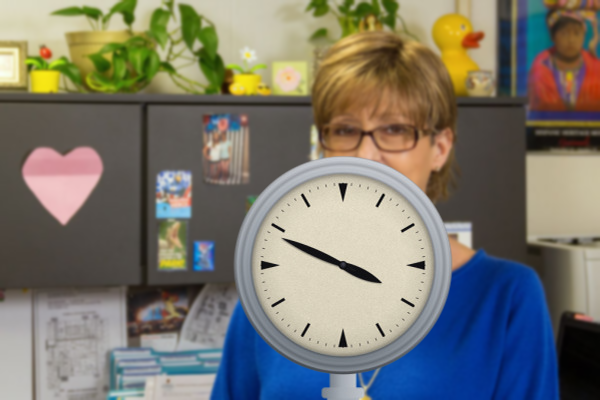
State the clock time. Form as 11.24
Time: 3.49
